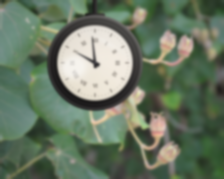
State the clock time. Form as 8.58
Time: 9.59
